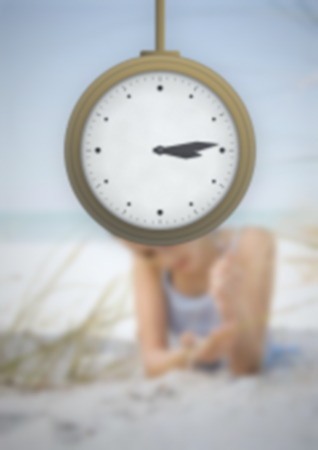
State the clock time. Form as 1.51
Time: 3.14
